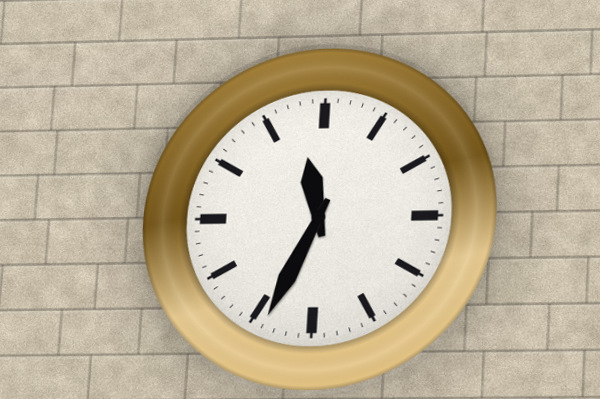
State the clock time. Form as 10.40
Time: 11.34
